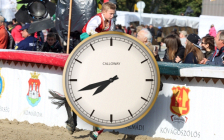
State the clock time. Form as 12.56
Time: 7.42
